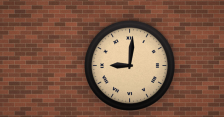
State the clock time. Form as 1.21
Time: 9.01
